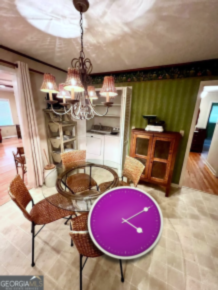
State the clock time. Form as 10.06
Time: 4.10
